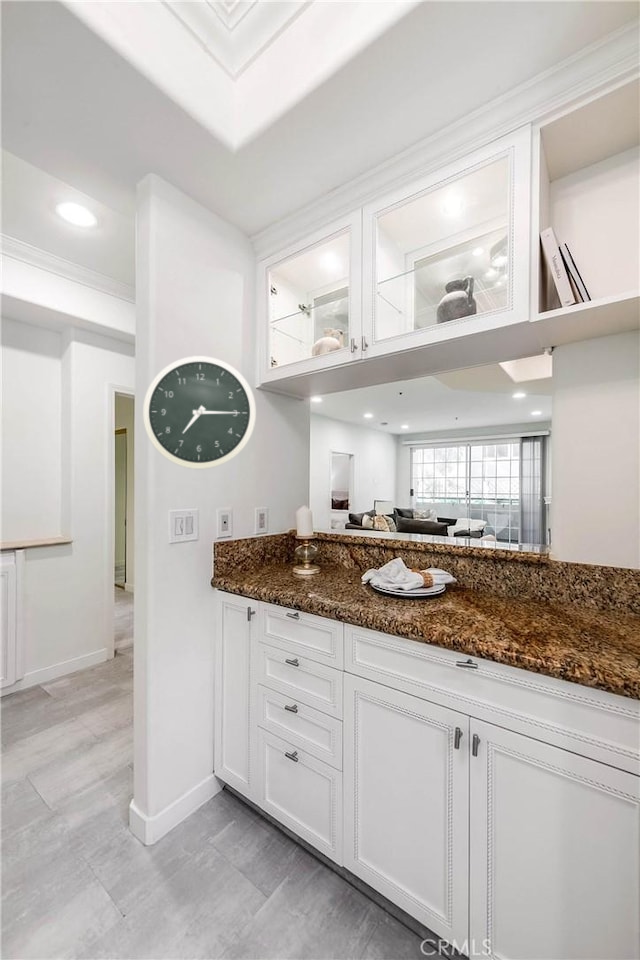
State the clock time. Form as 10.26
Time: 7.15
